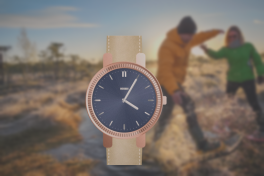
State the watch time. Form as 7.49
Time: 4.05
